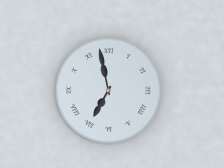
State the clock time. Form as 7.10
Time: 6.58
